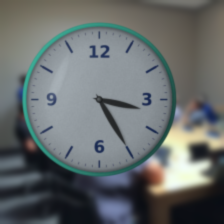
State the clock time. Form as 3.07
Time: 3.25
